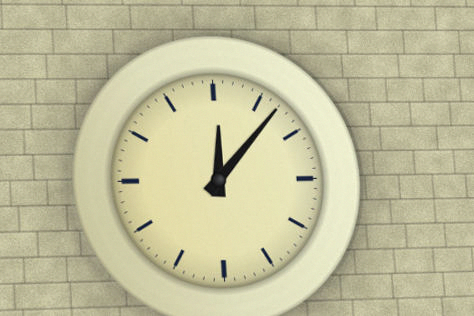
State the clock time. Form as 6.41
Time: 12.07
